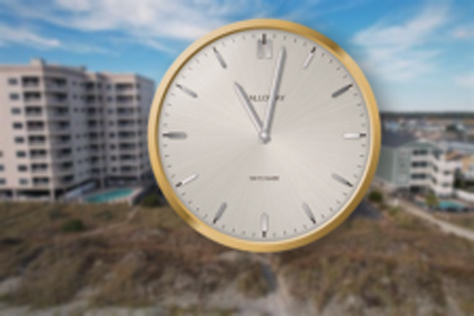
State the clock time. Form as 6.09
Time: 11.02
